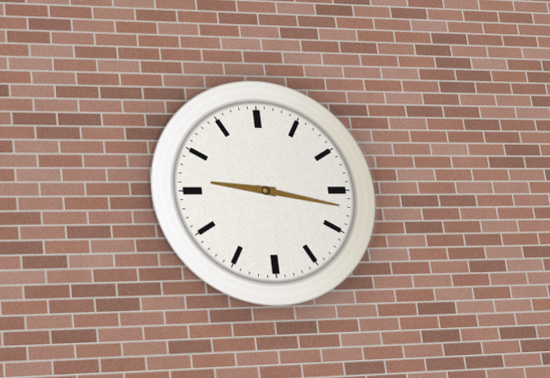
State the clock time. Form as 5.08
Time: 9.17
